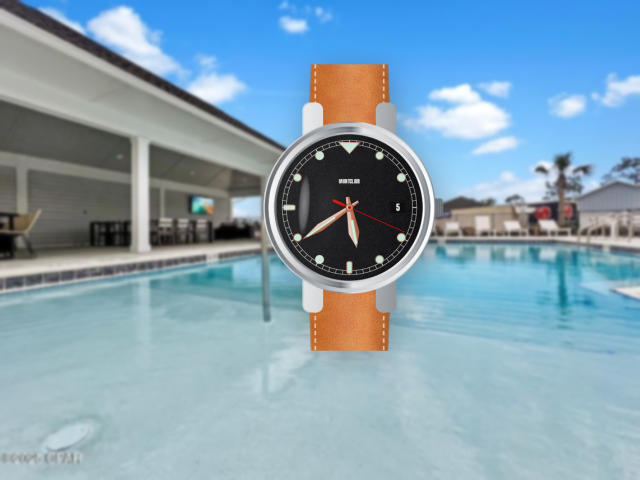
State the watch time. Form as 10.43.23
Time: 5.39.19
